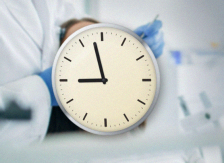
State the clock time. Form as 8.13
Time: 8.58
